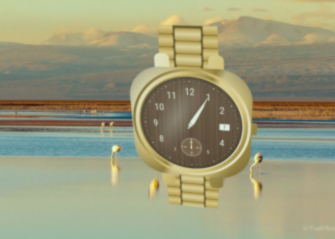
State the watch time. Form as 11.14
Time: 1.05
